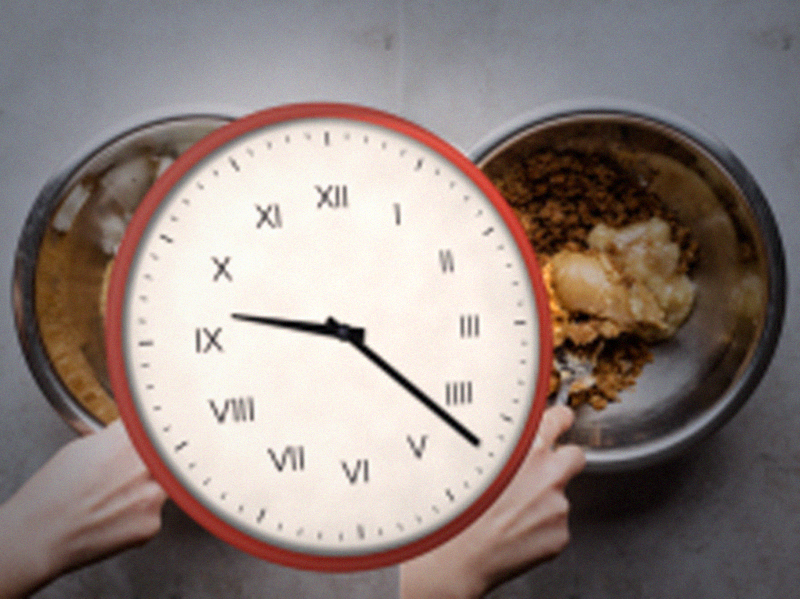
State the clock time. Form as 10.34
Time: 9.22
